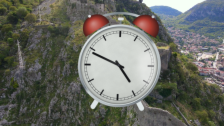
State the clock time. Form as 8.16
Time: 4.49
